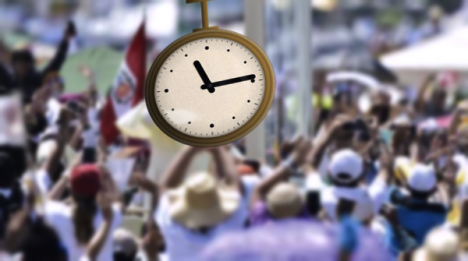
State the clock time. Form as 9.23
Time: 11.14
